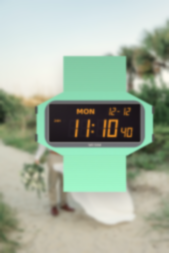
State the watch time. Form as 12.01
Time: 11.10
